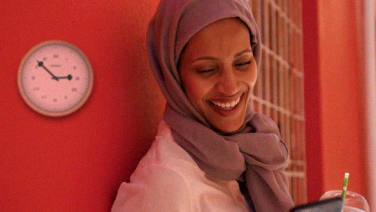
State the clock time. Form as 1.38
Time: 2.52
